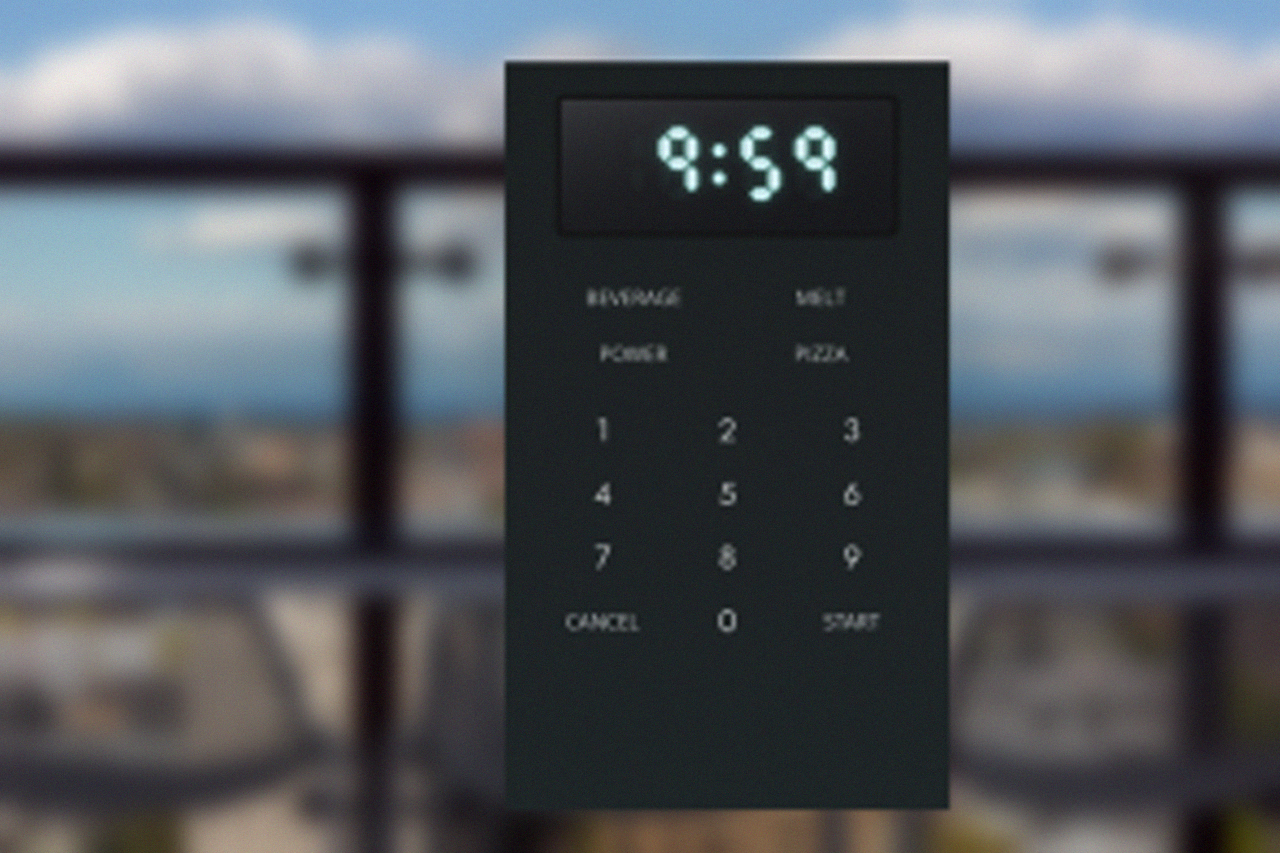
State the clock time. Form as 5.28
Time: 9.59
